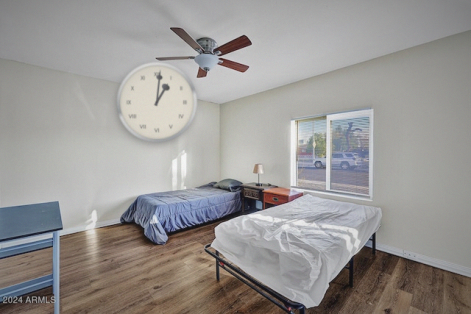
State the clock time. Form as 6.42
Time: 1.01
